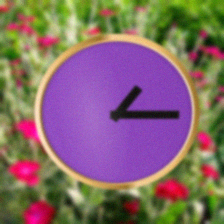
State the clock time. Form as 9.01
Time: 1.15
